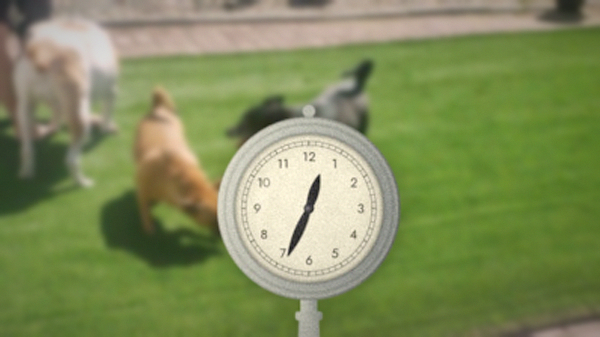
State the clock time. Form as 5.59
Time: 12.34
